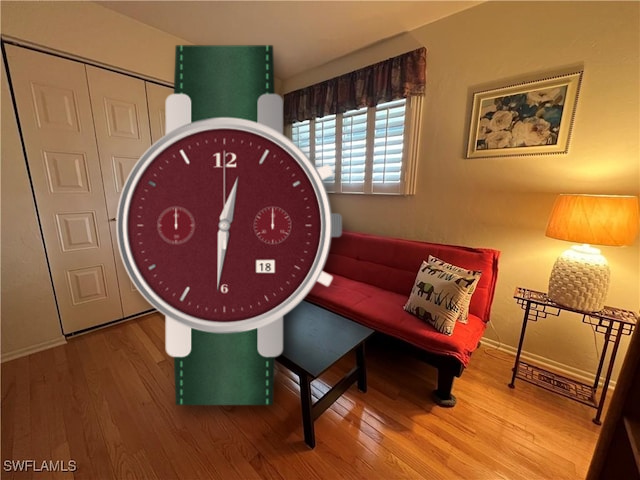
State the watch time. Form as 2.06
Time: 12.31
